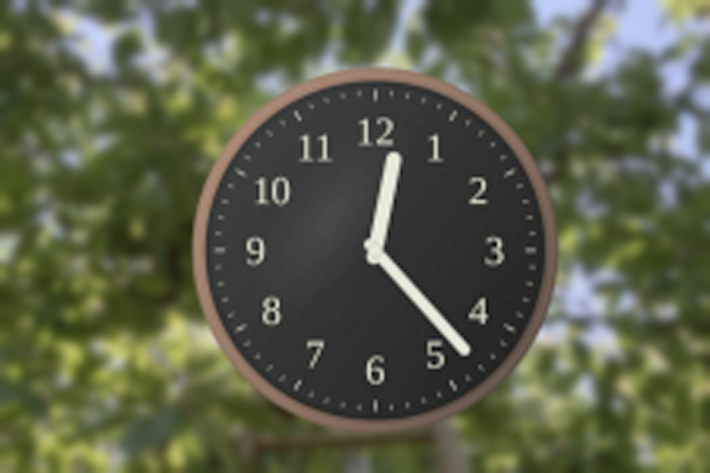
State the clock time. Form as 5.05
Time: 12.23
